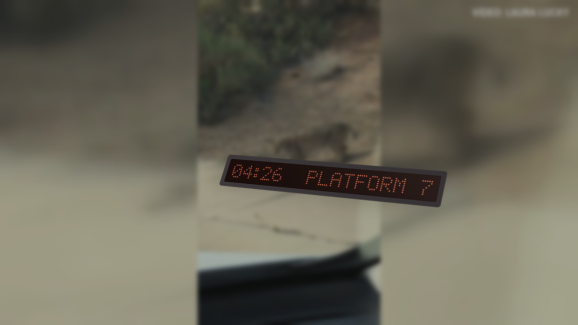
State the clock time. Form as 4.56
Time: 4.26
